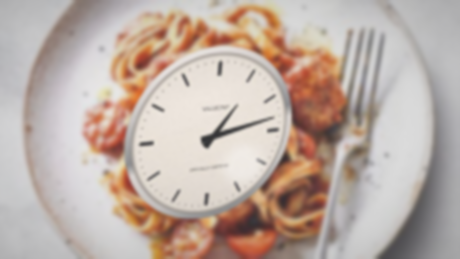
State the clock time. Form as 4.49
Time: 1.13
